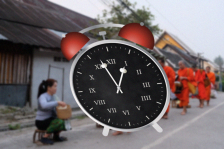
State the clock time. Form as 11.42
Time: 12.57
